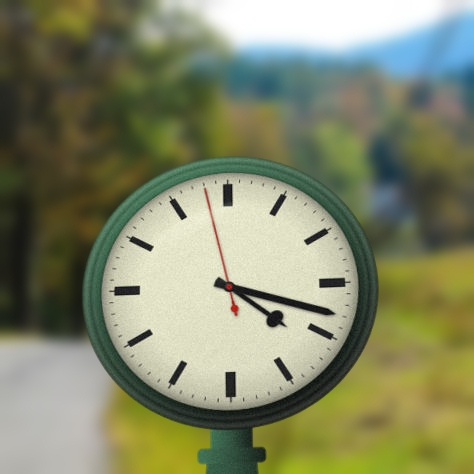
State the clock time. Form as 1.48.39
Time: 4.17.58
